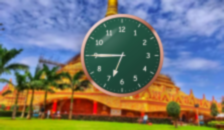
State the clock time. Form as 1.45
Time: 6.45
